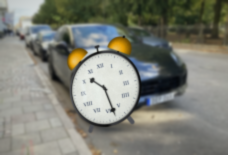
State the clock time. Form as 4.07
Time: 10.28
